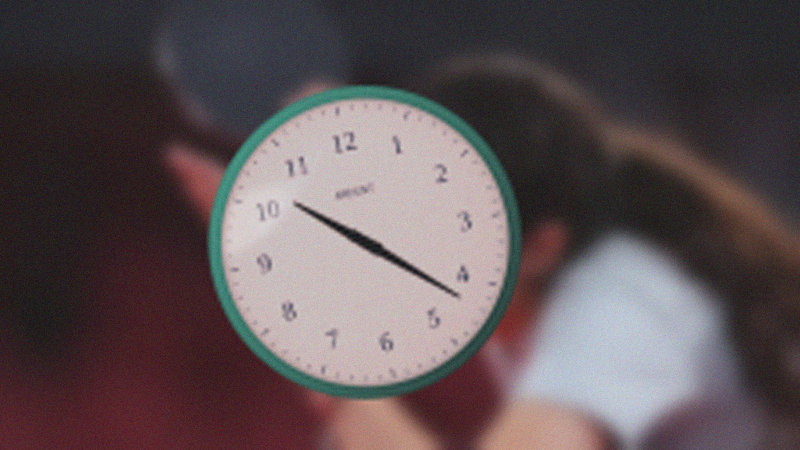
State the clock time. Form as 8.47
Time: 10.22
